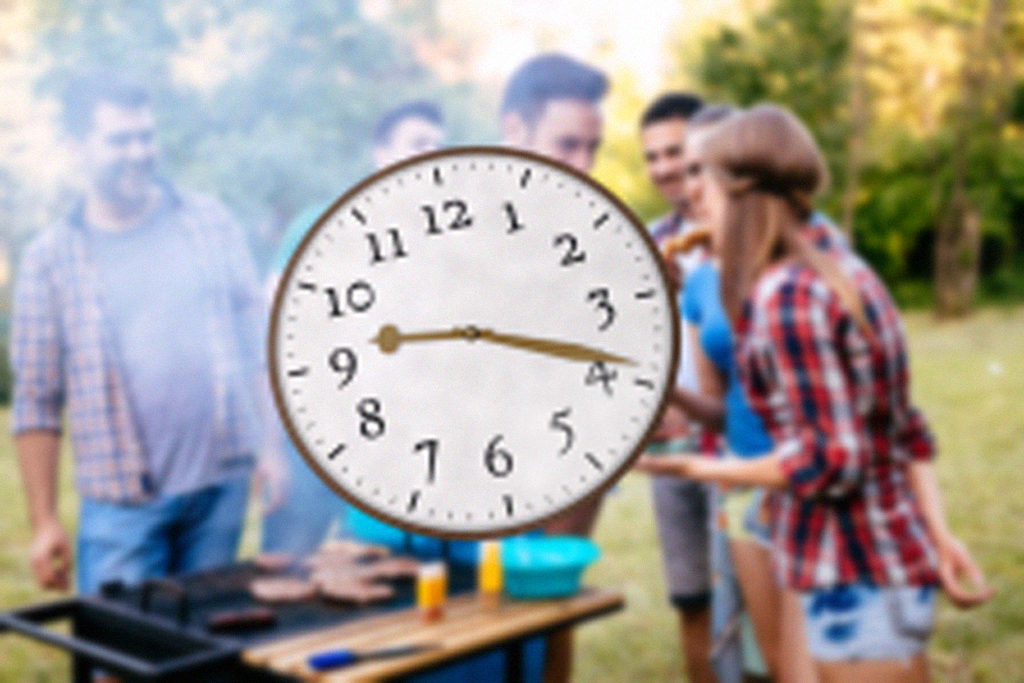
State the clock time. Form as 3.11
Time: 9.19
